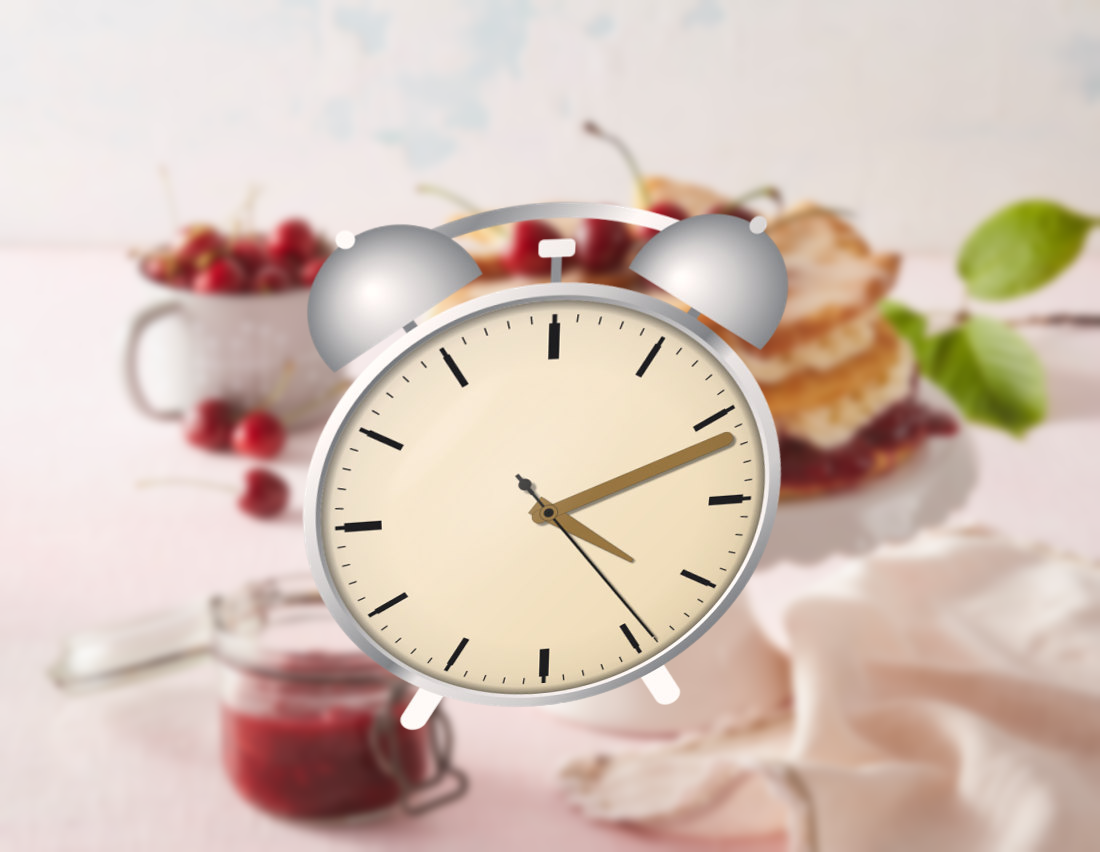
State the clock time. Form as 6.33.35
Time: 4.11.24
